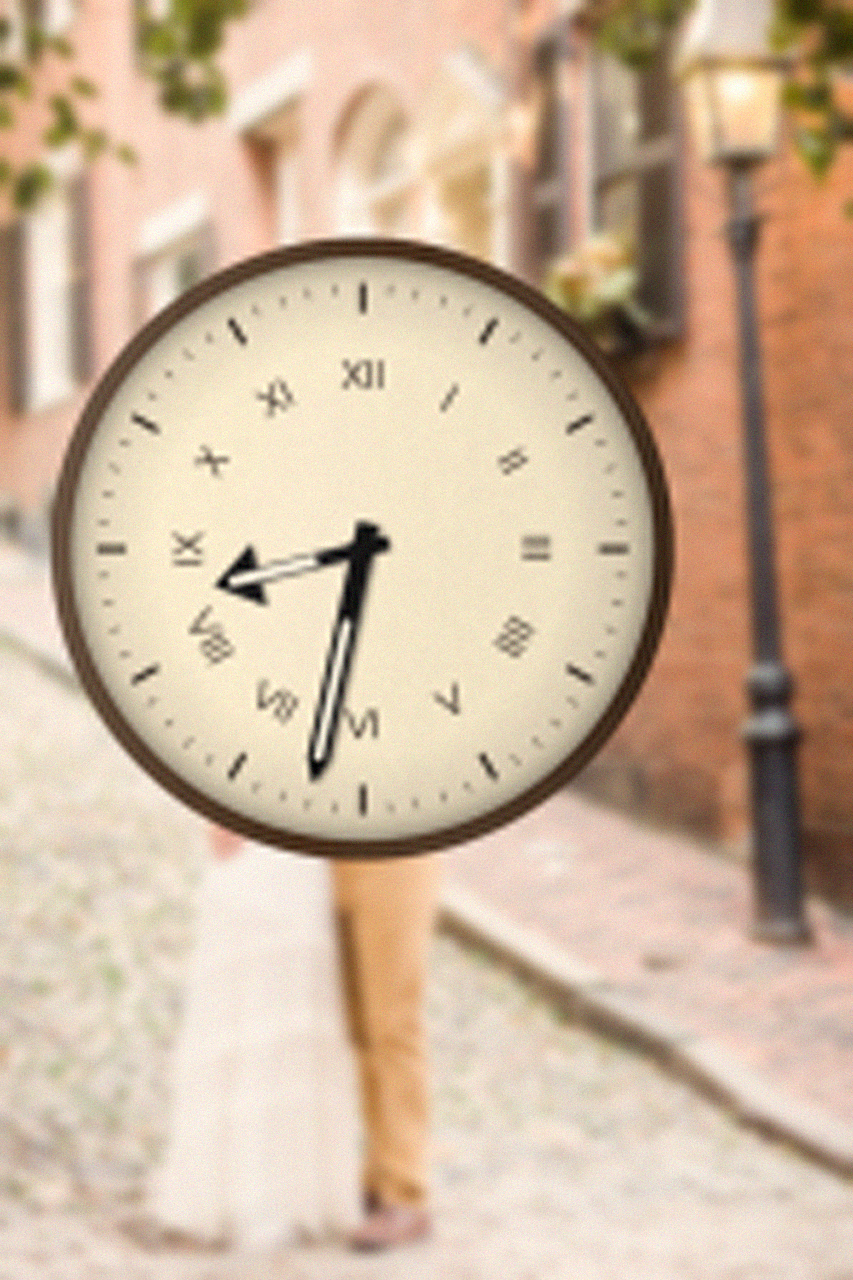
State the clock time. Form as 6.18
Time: 8.32
